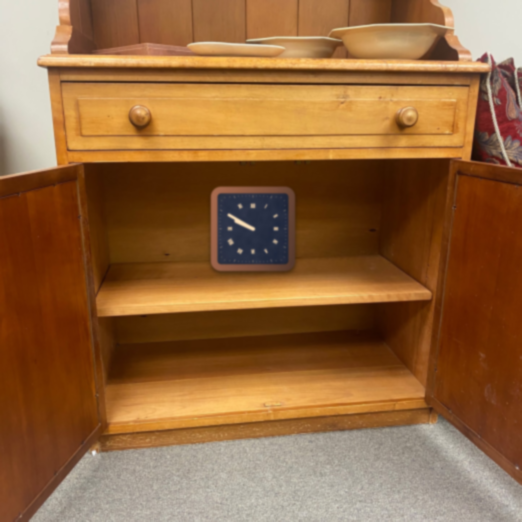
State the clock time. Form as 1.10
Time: 9.50
